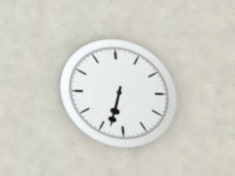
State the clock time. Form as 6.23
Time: 6.33
